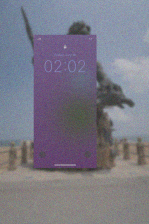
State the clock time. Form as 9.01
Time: 2.02
